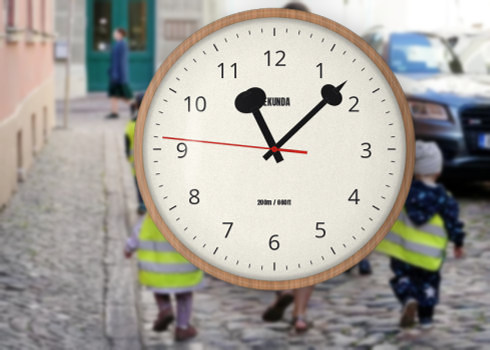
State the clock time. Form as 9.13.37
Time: 11.07.46
